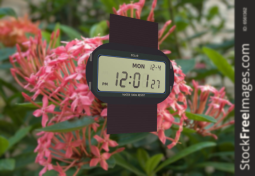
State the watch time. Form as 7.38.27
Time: 12.01.27
